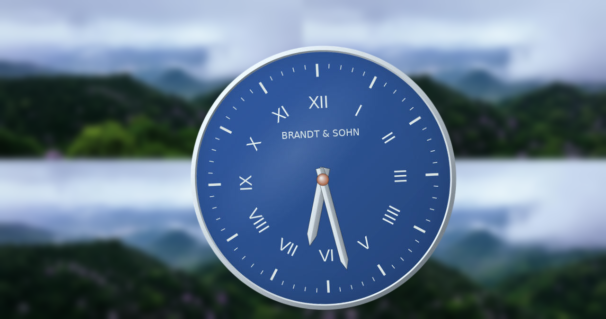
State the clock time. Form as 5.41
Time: 6.28
